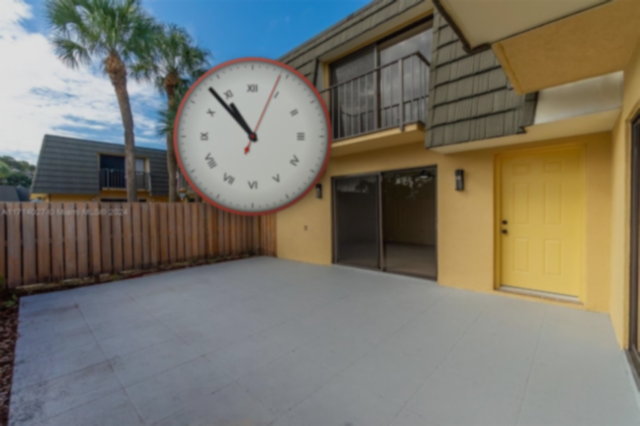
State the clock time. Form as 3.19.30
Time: 10.53.04
